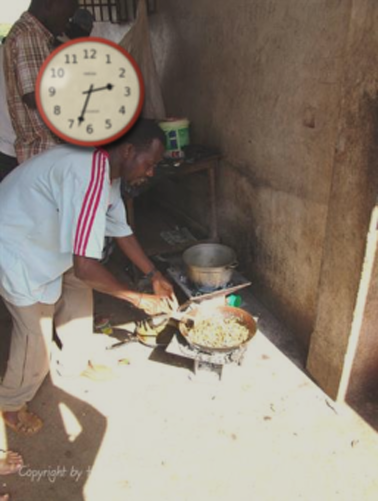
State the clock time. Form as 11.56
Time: 2.33
